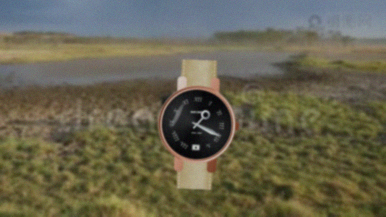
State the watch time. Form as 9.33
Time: 1.19
